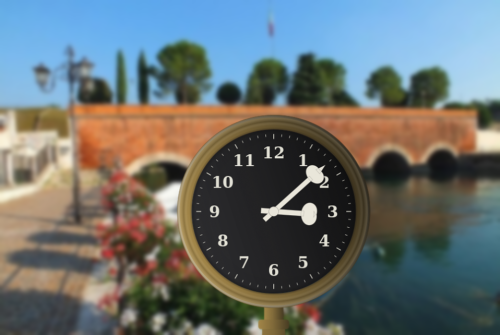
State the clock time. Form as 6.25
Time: 3.08
